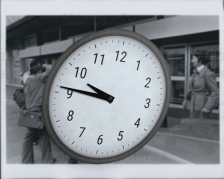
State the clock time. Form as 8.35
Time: 9.46
